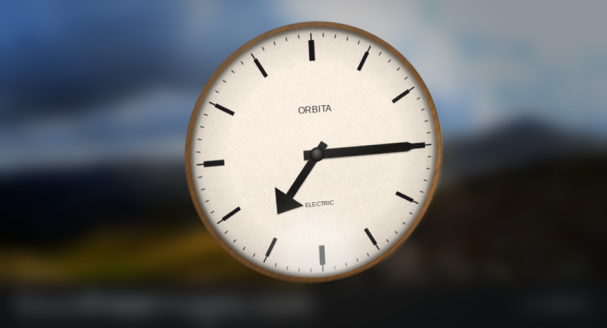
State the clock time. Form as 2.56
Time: 7.15
